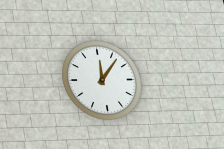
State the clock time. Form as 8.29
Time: 12.07
